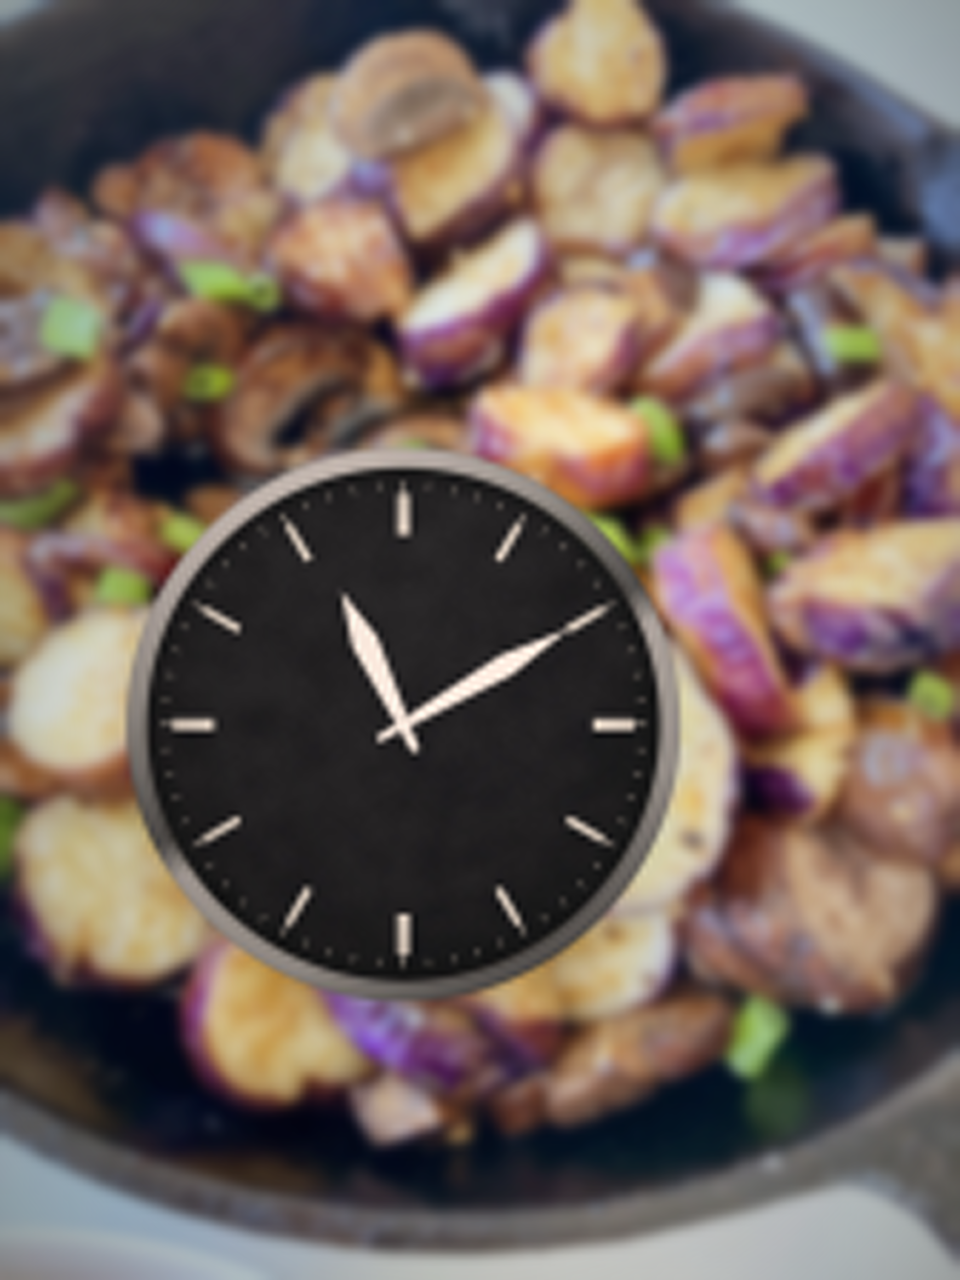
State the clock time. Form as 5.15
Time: 11.10
